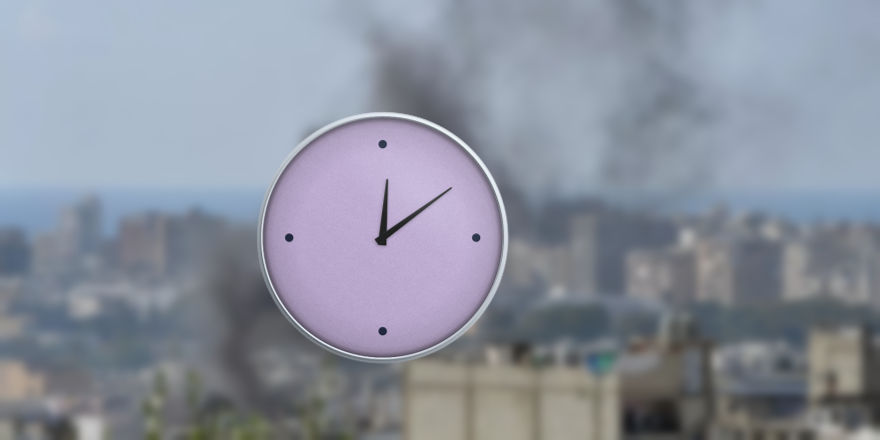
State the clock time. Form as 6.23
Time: 12.09
